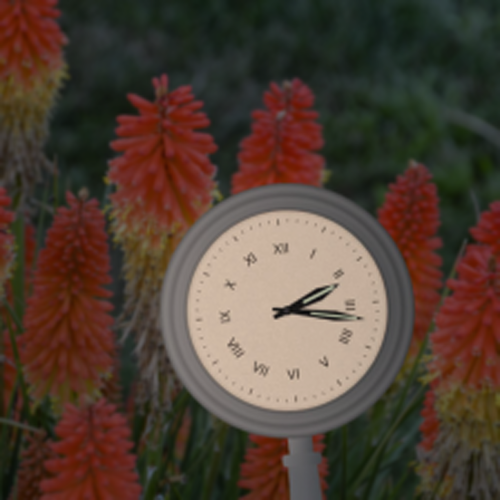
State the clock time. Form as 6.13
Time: 2.17
